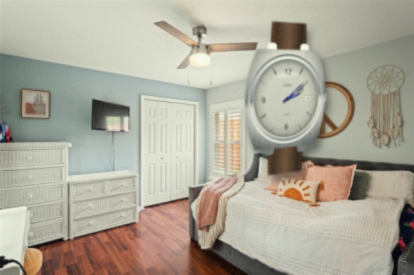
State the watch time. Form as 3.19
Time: 2.09
